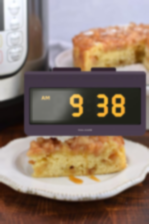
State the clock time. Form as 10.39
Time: 9.38
